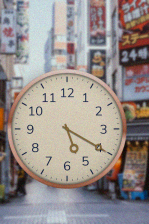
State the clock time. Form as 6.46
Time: 5.20
